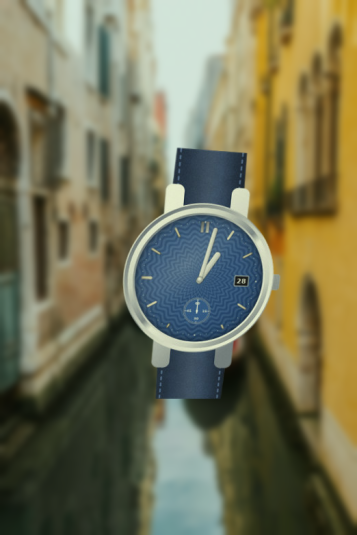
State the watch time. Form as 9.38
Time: 1.02
